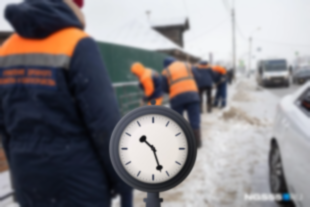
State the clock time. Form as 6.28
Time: 10.27
